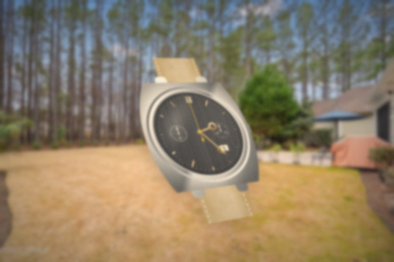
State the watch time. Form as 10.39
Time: 2.24
